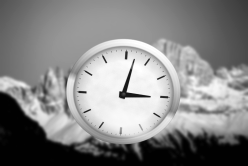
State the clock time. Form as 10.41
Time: 3.02
